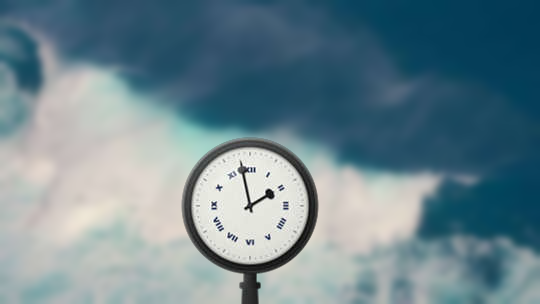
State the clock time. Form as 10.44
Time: 1.58
